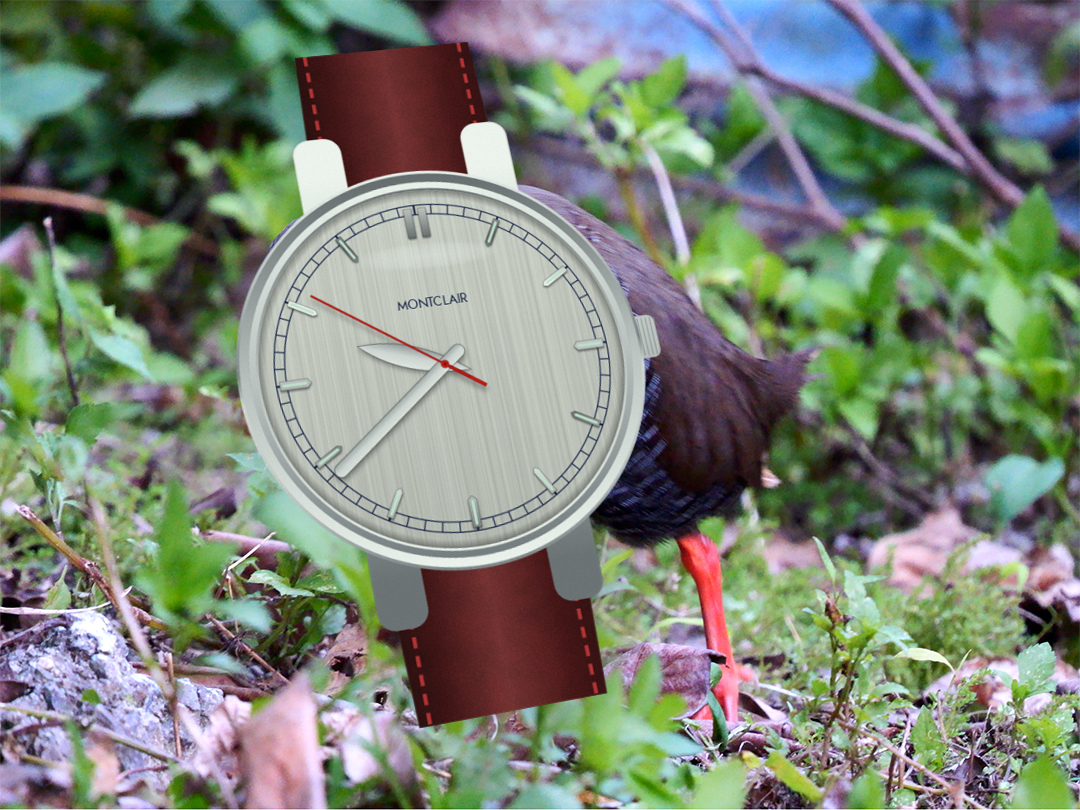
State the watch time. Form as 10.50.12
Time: 9.38.51
